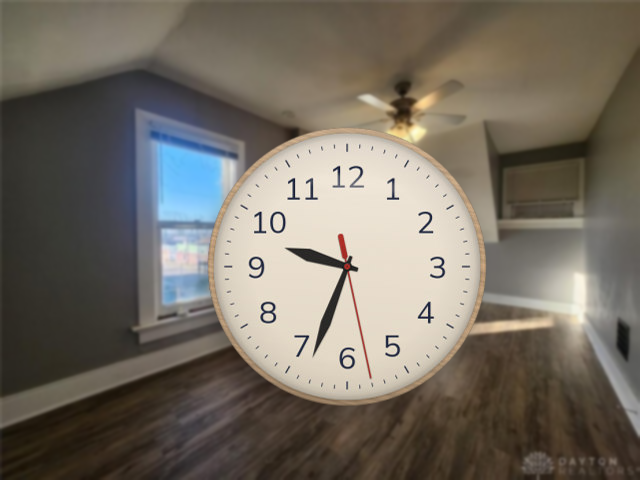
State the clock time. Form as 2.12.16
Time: 9.33.28
